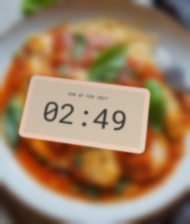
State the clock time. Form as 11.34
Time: 2.49
